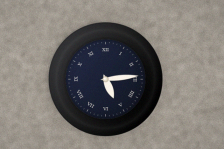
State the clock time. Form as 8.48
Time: 5.14
